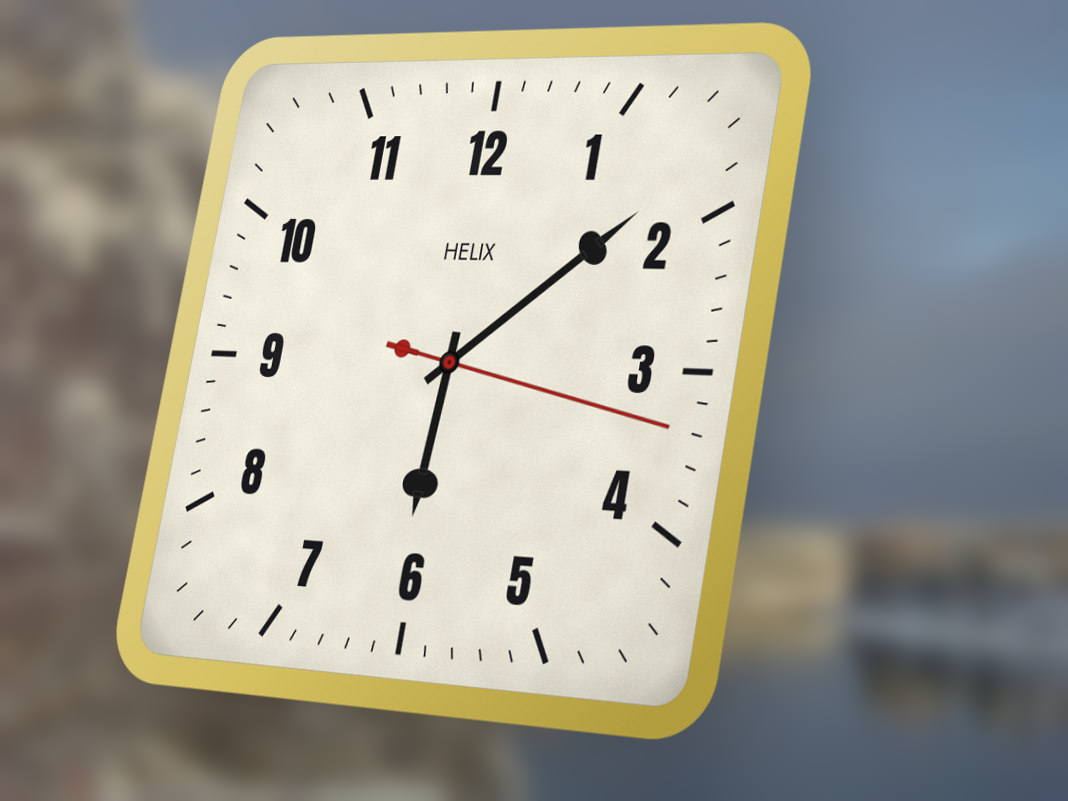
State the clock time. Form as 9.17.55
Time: 6.08.17
